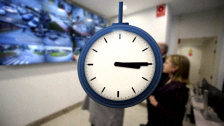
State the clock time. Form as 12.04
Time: 3.15
